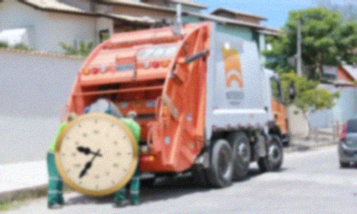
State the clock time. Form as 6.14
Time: 9.36
